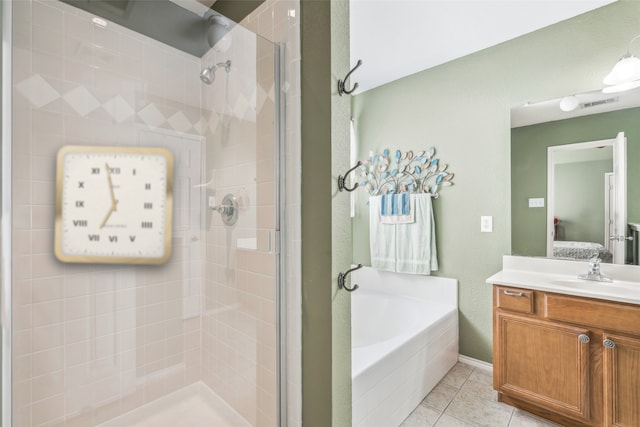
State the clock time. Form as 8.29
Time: 6.58
